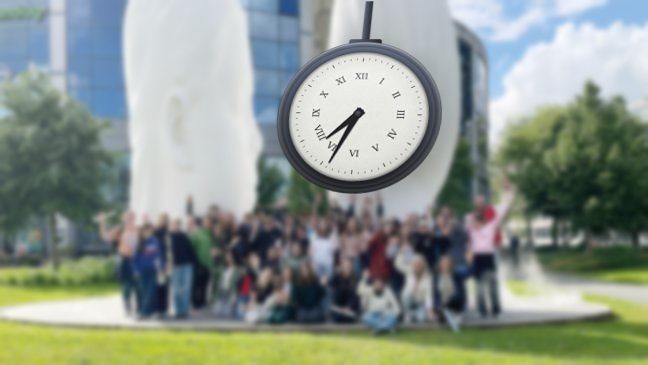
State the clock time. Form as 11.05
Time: 7.34
